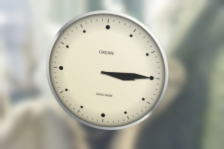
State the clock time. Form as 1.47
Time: 3.15
